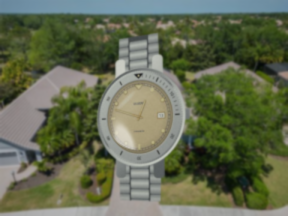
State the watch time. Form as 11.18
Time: 12.48
